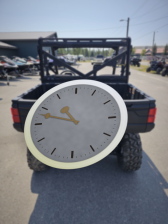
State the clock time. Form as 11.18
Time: 10.48
